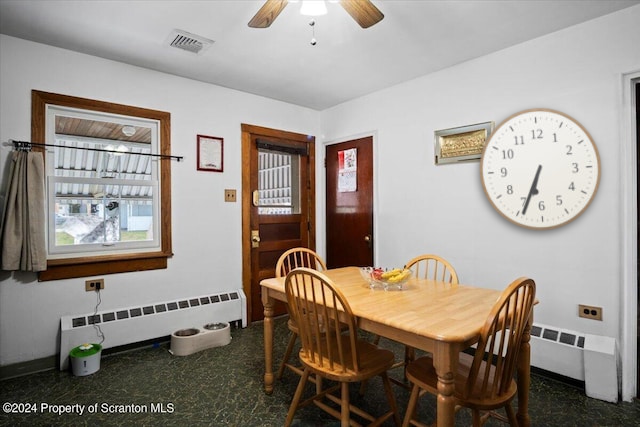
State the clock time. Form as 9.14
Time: 6.34
